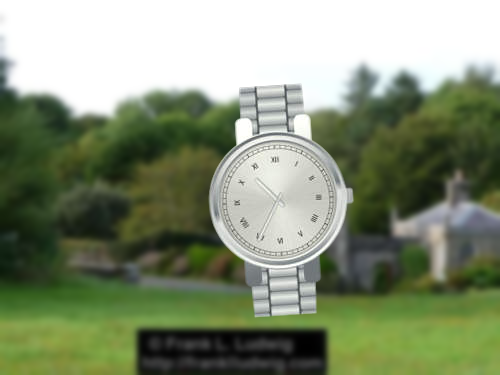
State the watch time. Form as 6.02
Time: 10.35
